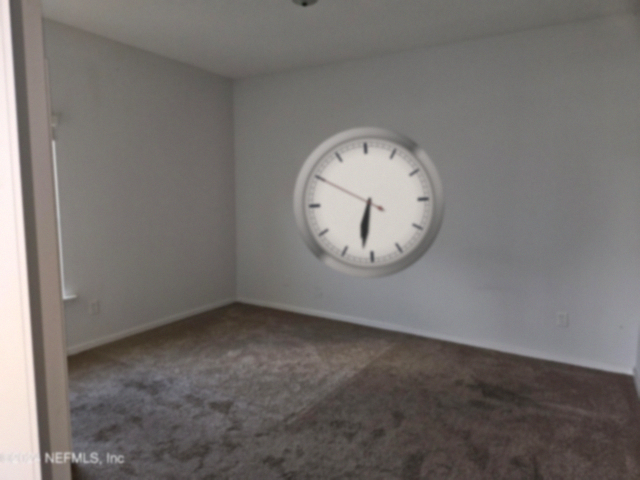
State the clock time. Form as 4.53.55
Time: 6.31.50
